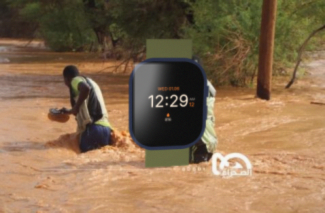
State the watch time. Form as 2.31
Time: 12.29
